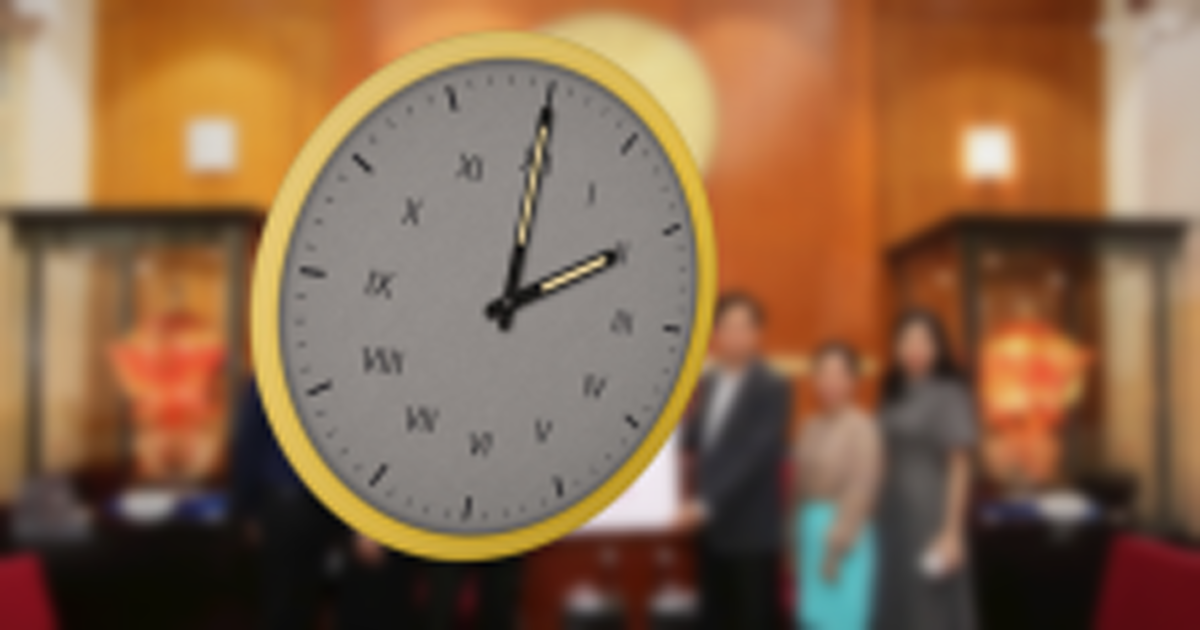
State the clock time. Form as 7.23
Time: 2.00
